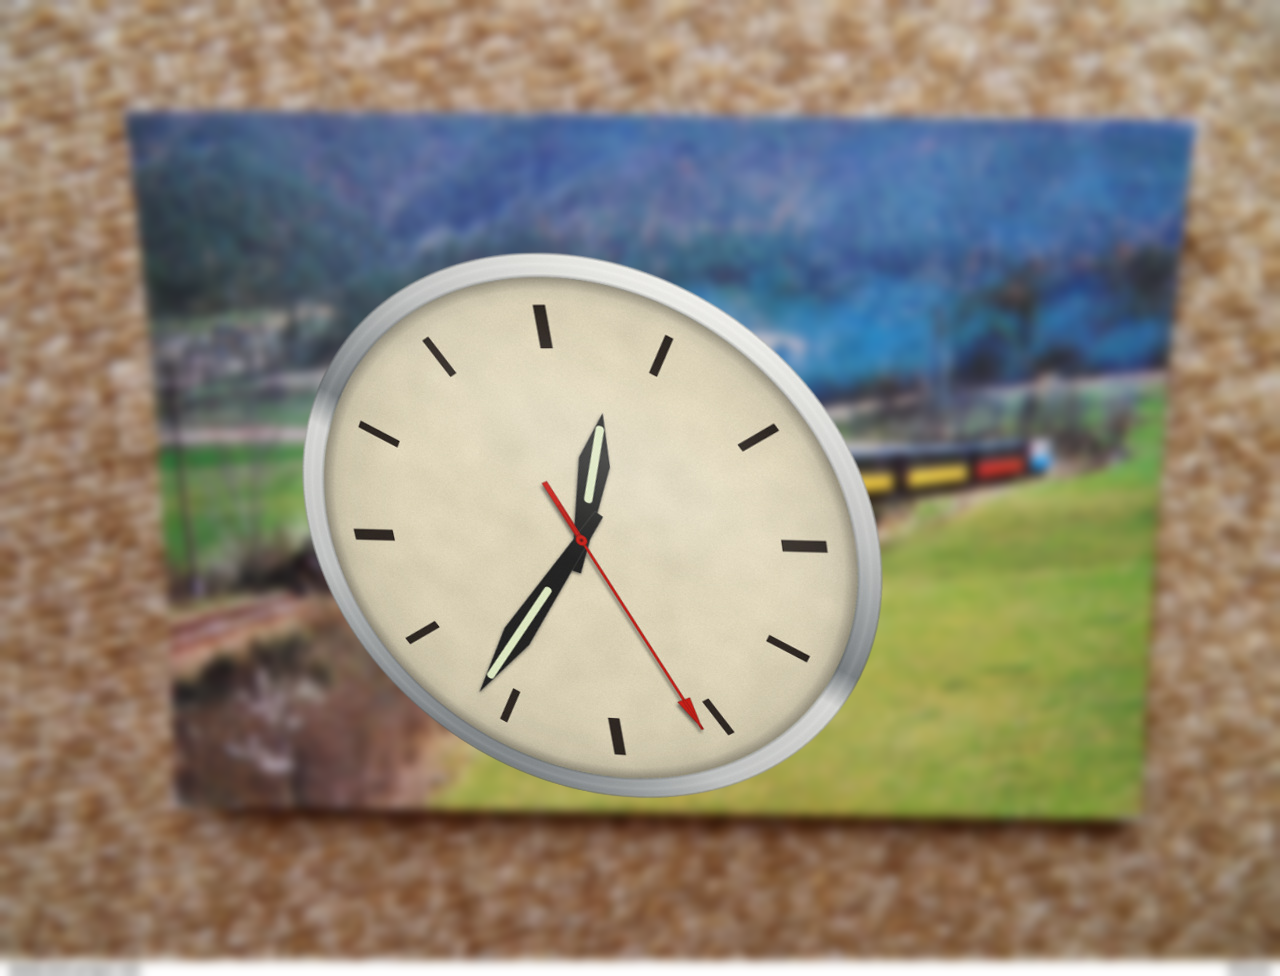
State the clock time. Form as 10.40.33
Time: 12.36.26
